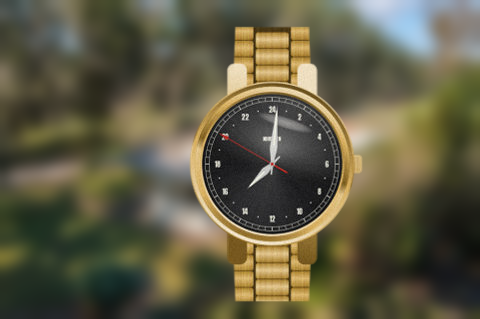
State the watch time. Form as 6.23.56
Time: 15.00.50
